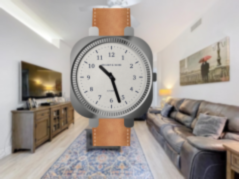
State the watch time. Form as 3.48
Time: 10.27
